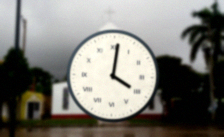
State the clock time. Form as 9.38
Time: 4.01
